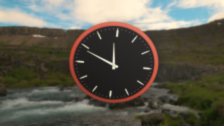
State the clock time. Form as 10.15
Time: 11.49
